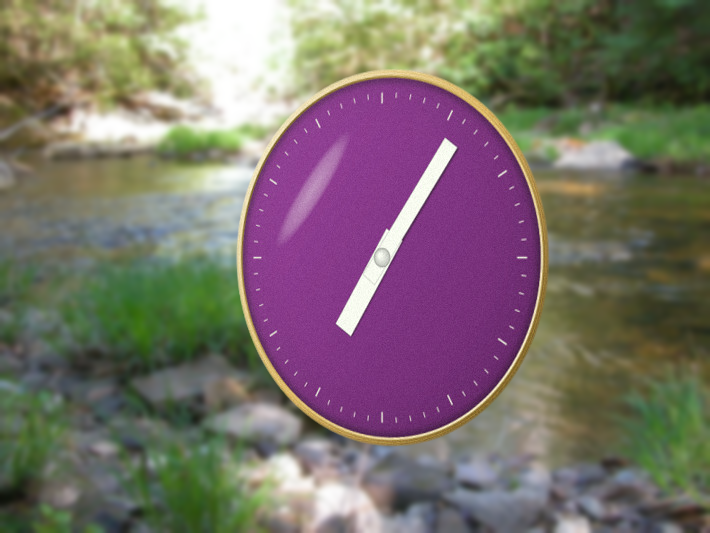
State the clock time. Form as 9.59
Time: 7.06
